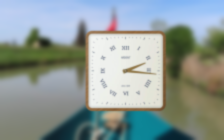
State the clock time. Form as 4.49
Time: 2.16
